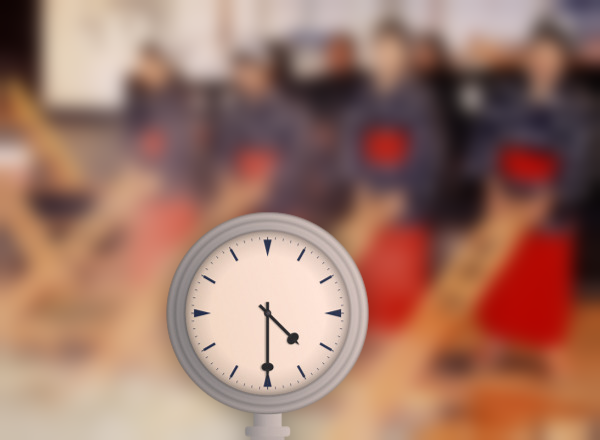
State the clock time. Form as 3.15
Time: 4.30
